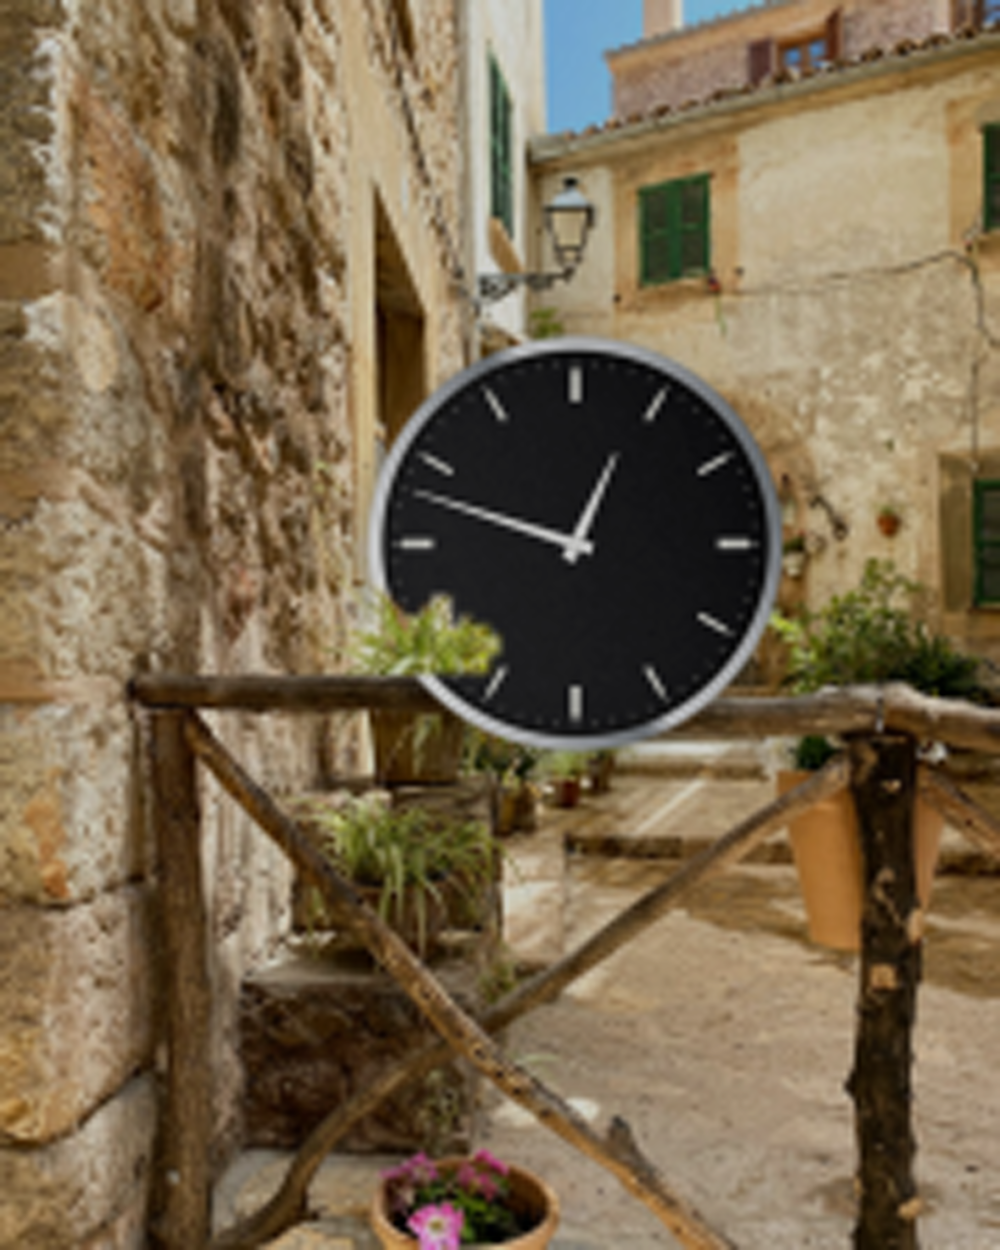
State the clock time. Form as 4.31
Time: 12.48
